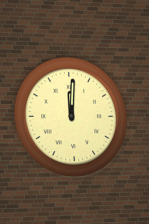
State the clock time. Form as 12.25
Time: 12.01
